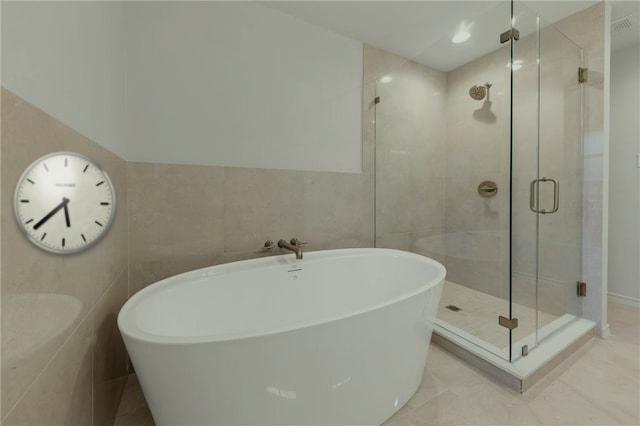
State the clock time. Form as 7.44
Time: 5.38
